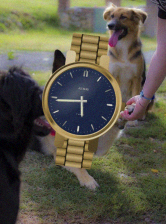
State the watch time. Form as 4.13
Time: 5.44
